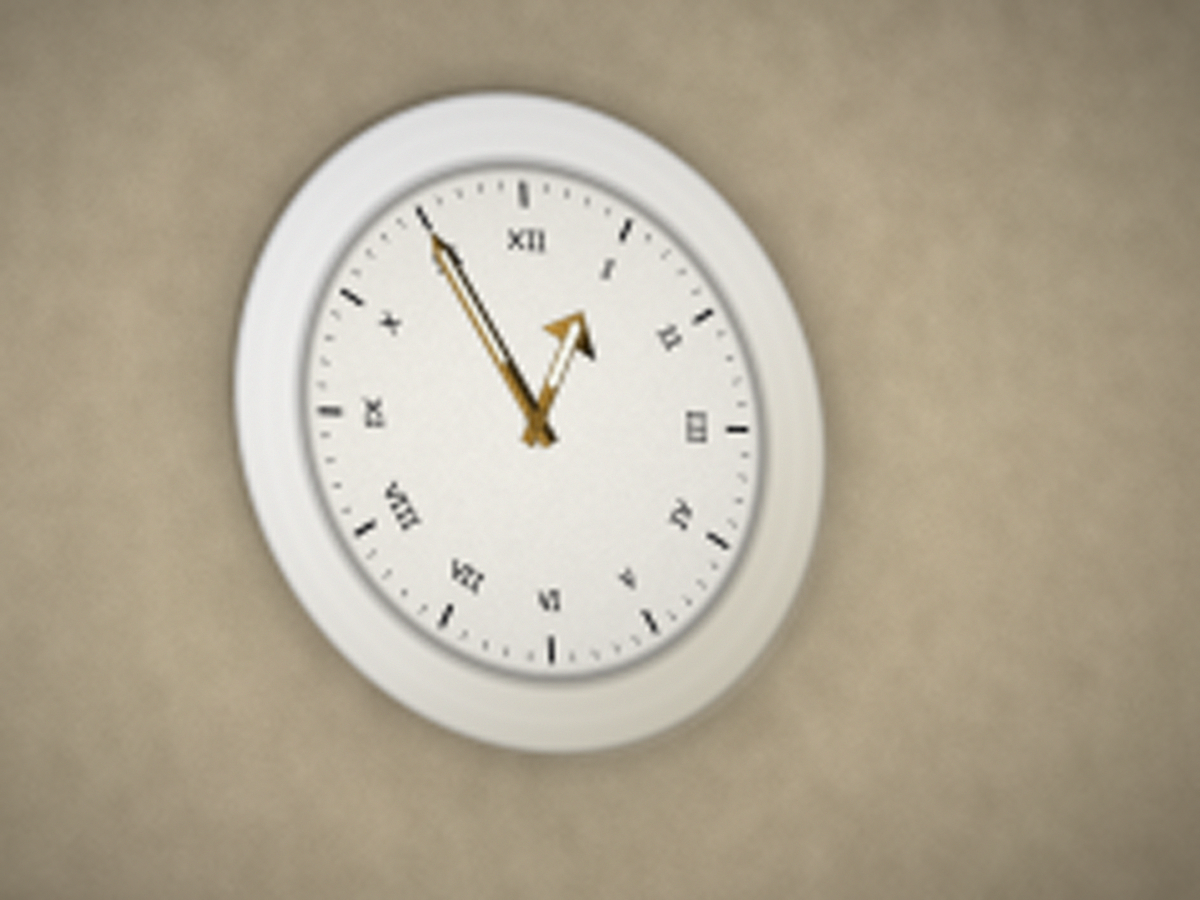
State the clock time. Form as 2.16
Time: 12.55
